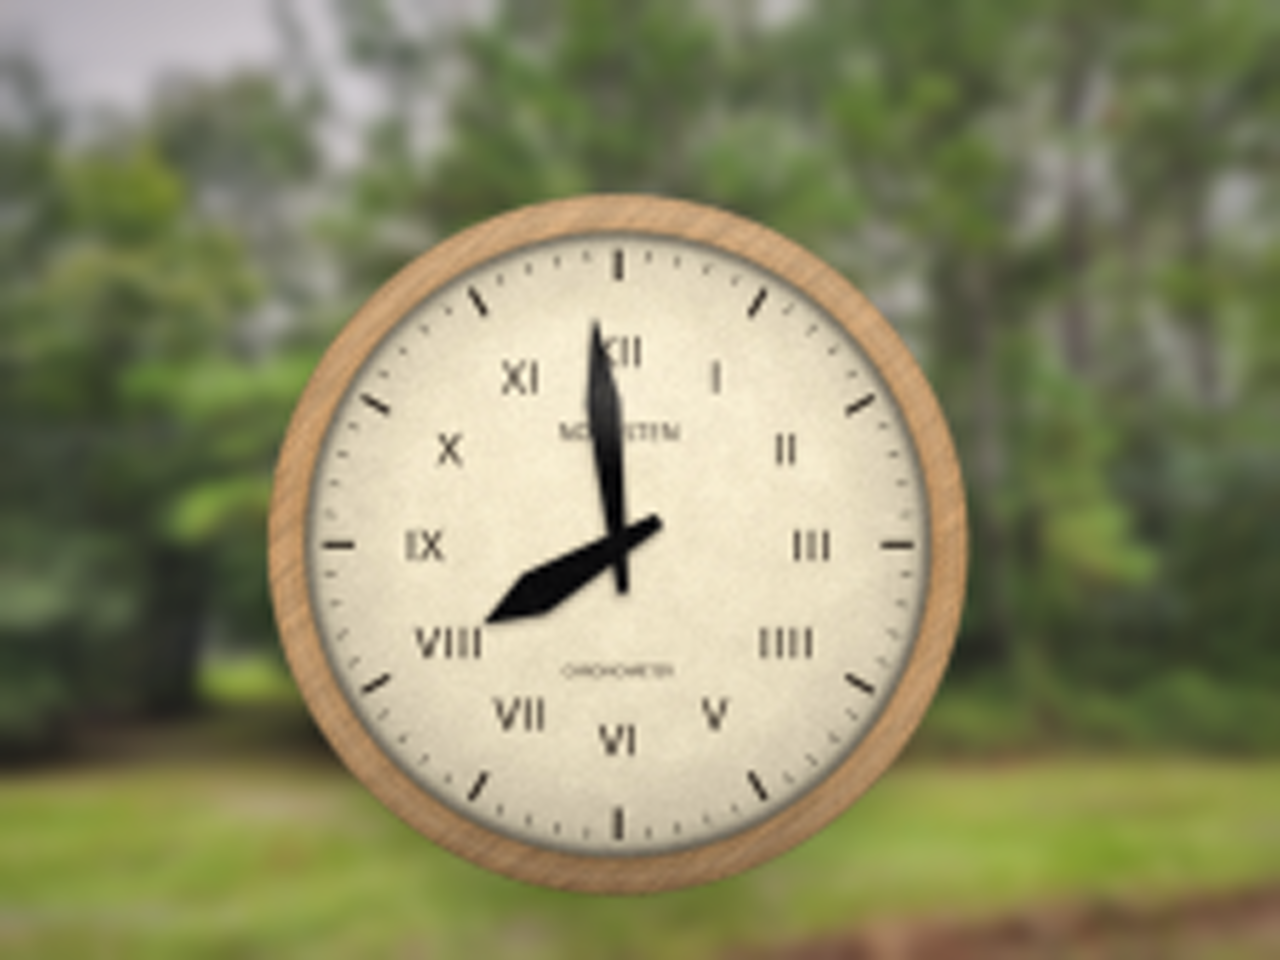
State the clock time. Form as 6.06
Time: 7.59
